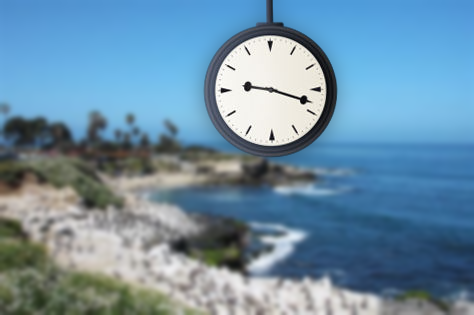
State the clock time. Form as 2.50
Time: 9.18
